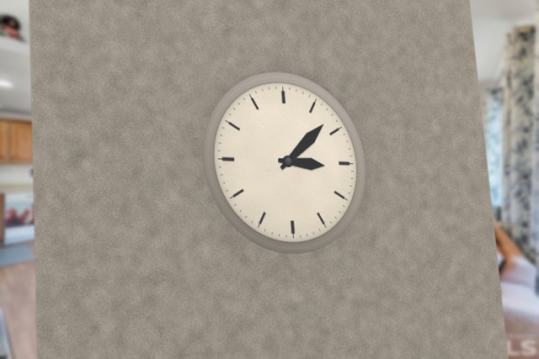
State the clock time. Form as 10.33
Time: 3.08
